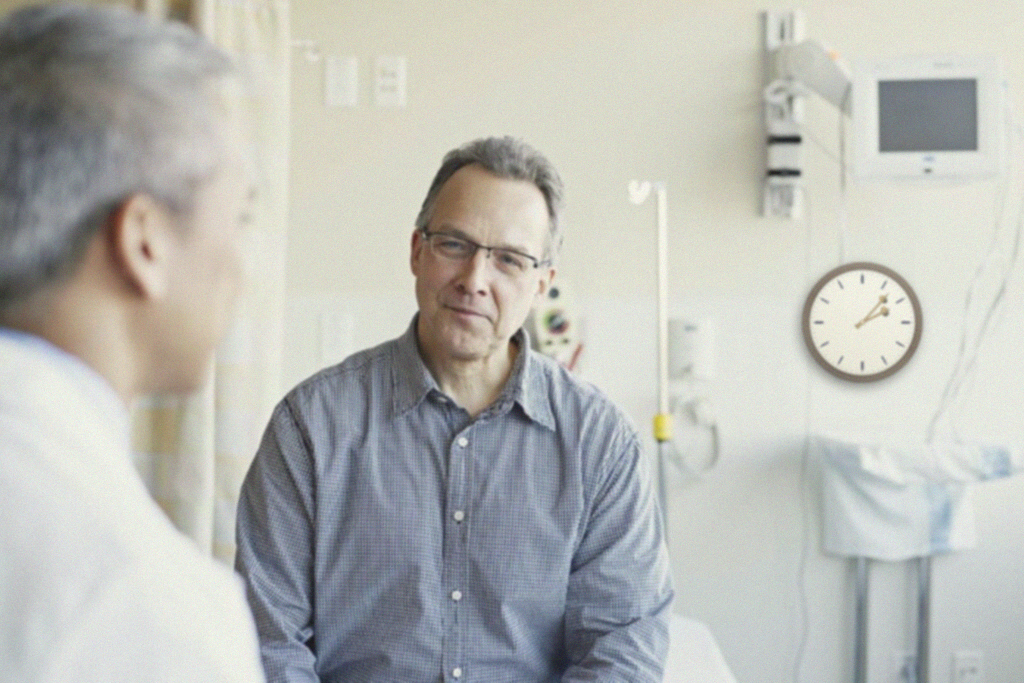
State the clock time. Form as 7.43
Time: 2.07
